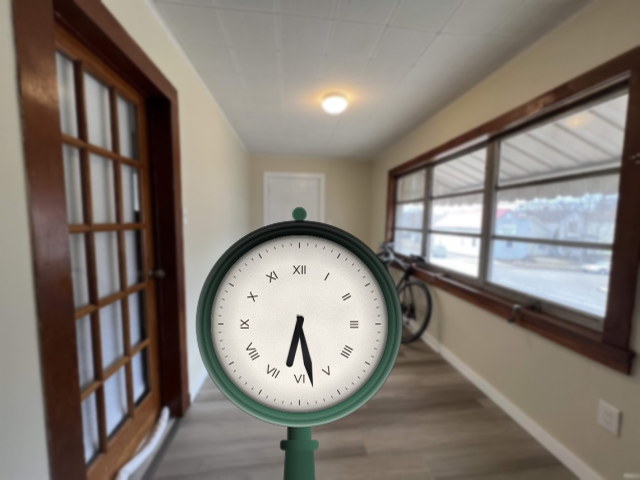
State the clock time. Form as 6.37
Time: 6.28
